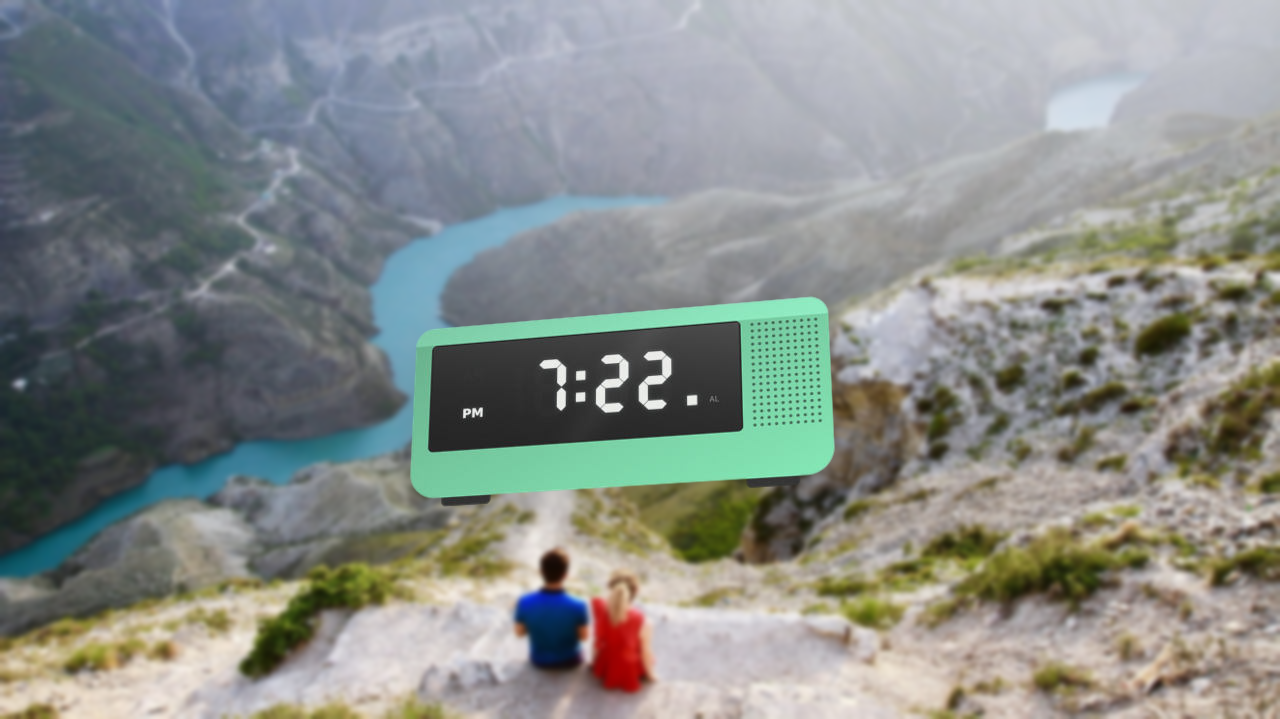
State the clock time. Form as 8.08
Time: 7.22
